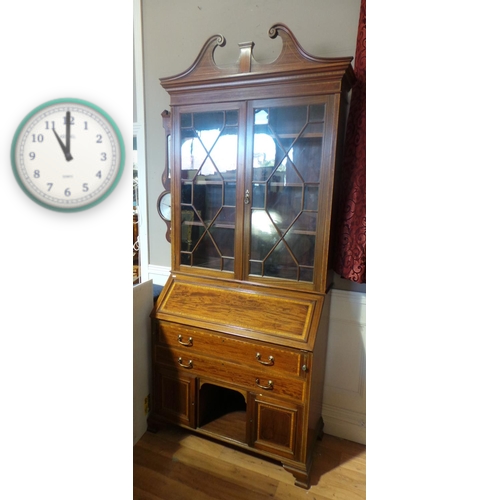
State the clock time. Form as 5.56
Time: 11.00
